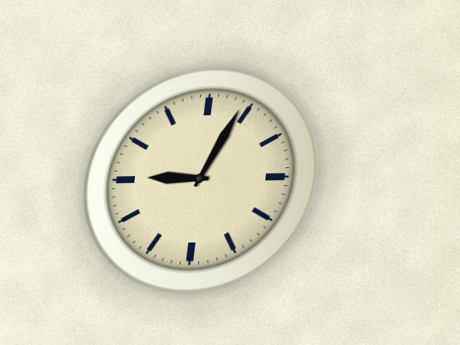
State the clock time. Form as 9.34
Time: 9.04
